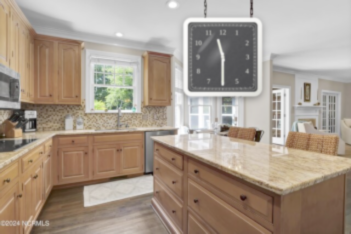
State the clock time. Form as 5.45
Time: 11.30
